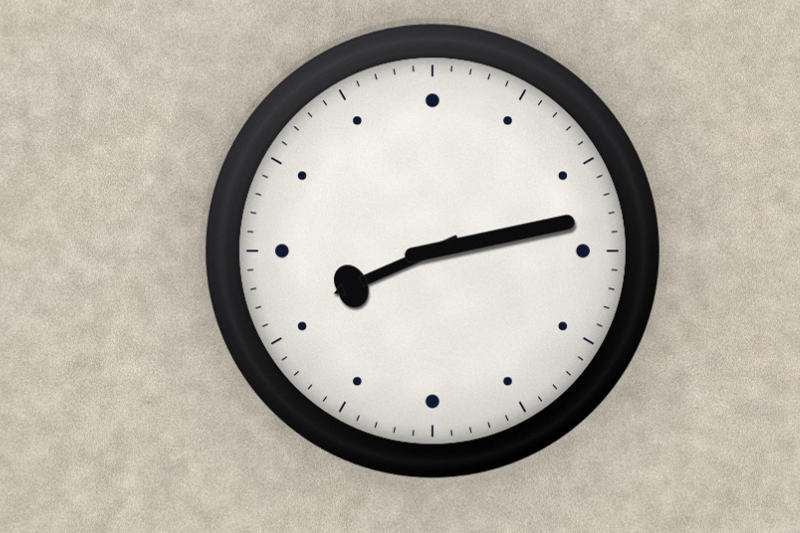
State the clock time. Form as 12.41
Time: 8.13
